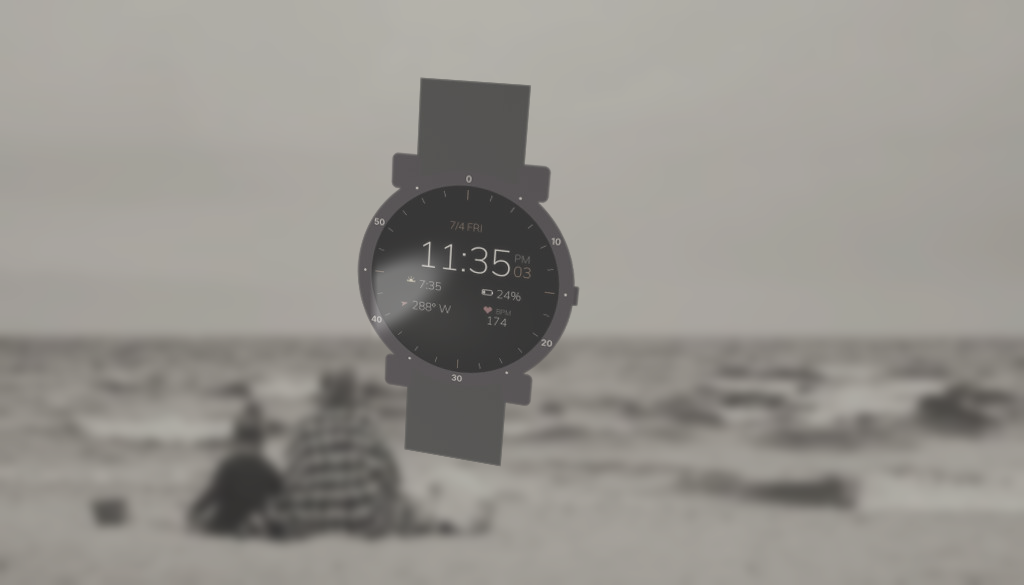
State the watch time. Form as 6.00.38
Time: 11.35.03
